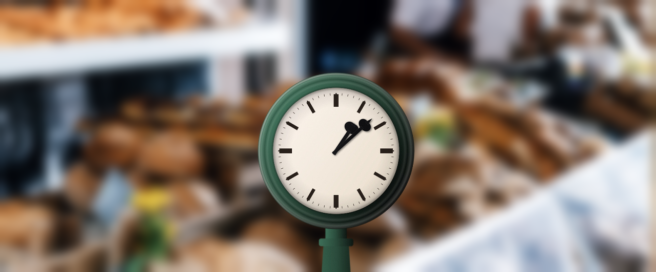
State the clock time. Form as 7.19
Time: 1.08
